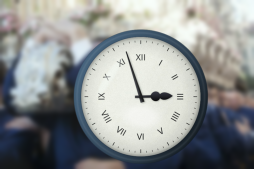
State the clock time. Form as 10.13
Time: 2.57
